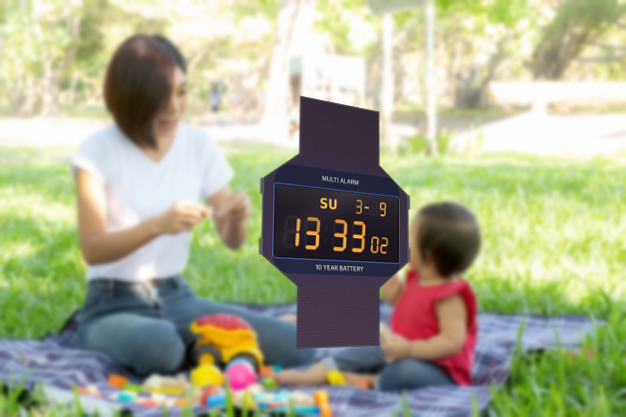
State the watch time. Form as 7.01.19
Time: 13.33.02
